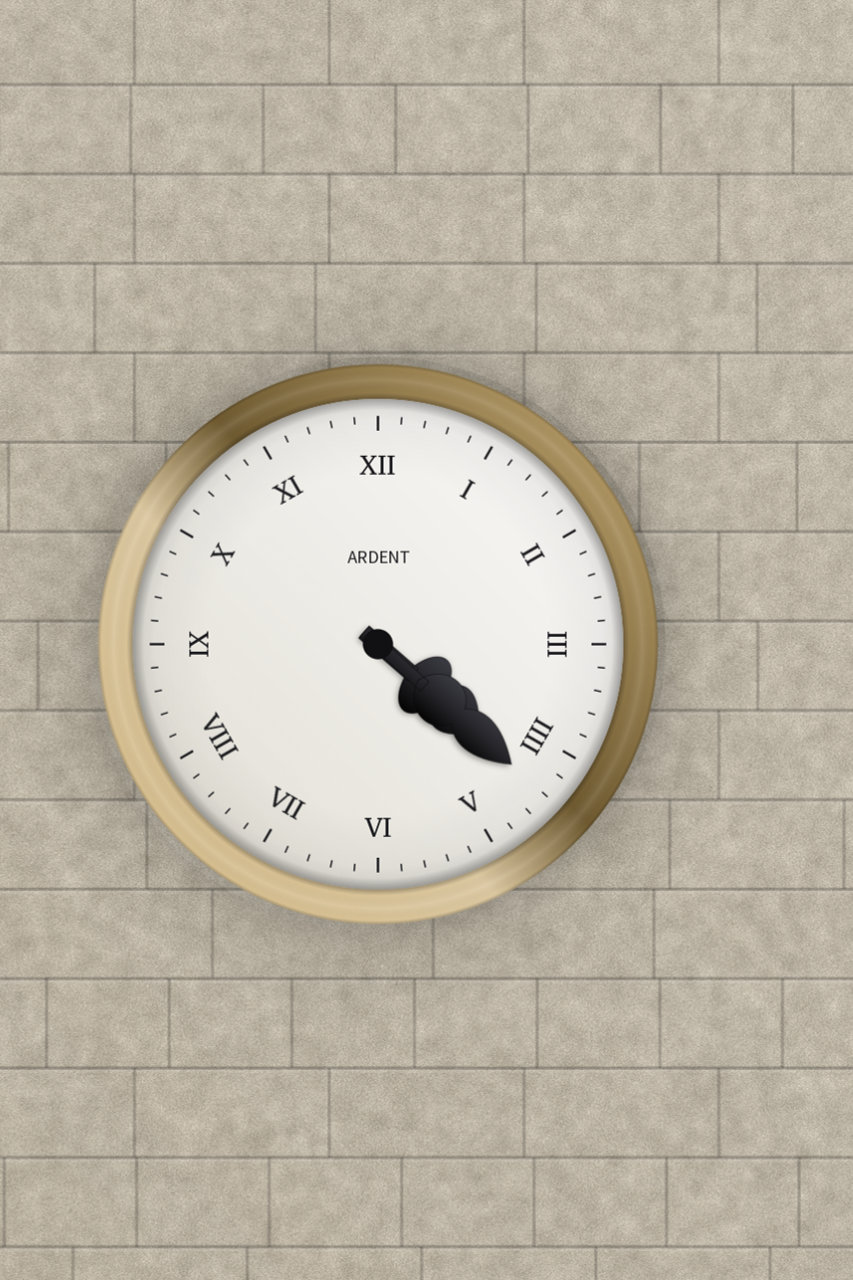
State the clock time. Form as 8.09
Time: 4.22
